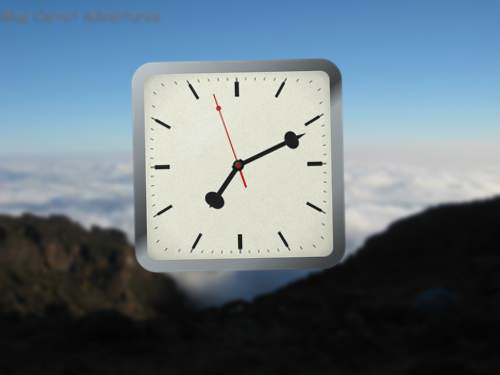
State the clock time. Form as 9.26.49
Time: 7.10.57
